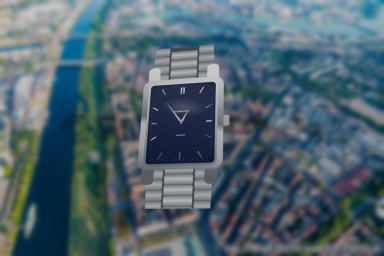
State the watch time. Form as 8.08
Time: 12.54
